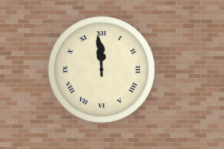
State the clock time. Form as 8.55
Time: 11.59
